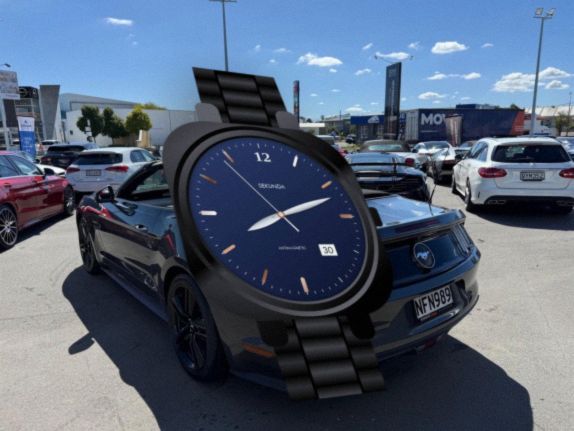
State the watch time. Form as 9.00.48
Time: 8.11.54
